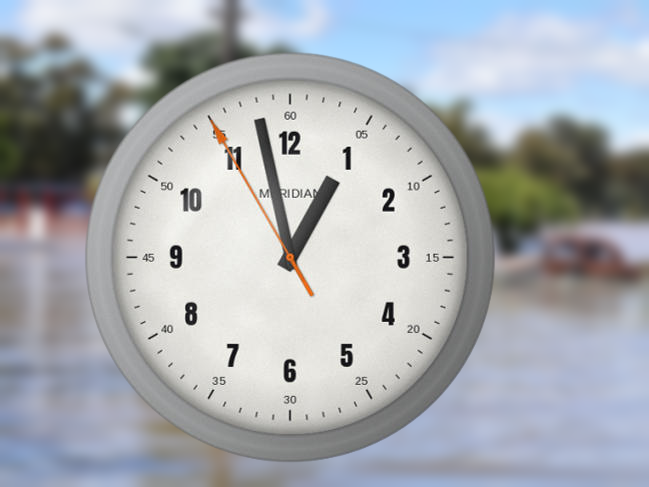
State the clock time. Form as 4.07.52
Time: 12.57.55
